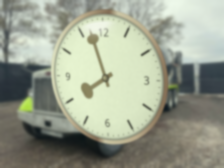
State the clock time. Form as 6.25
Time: 7.57
